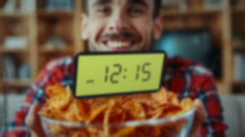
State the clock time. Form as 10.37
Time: 12.15
